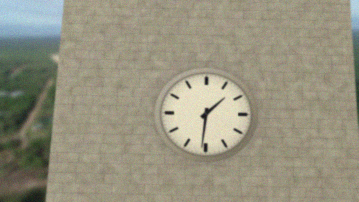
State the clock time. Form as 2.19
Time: 1.31
